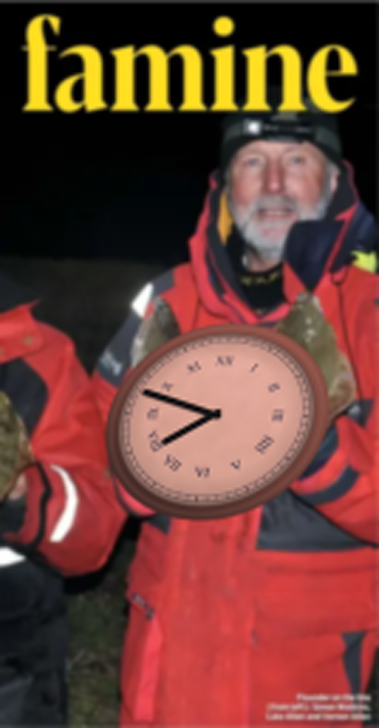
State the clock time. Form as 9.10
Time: 7.48
